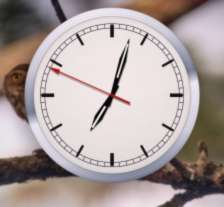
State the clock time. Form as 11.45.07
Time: 7.02.49
